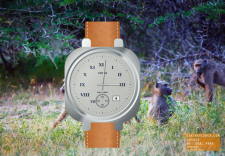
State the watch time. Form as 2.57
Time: 3.01
